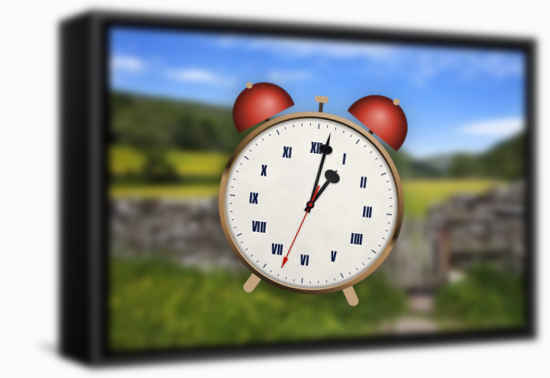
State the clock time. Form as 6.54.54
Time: 1.01.33
